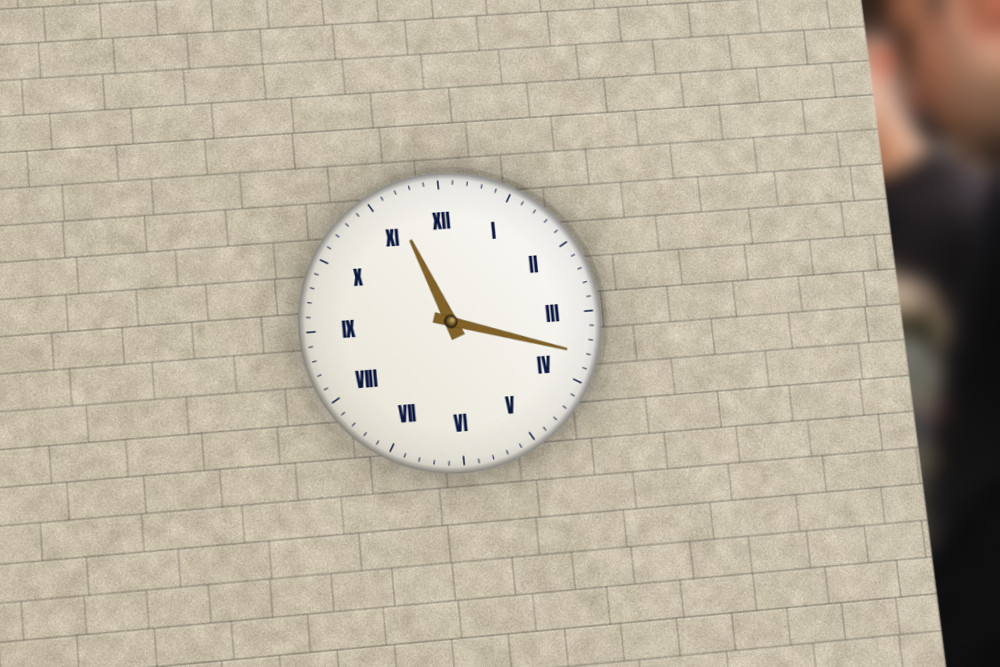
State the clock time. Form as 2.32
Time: 11.18
